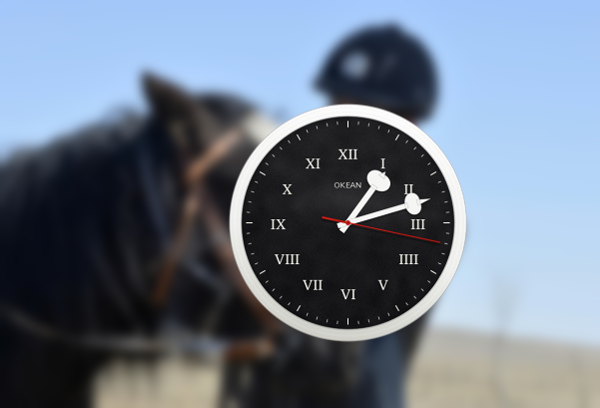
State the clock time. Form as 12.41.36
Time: 1.12.17
